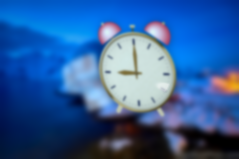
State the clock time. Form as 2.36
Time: 9.00
